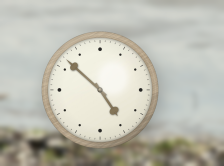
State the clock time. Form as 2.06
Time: 4.52
